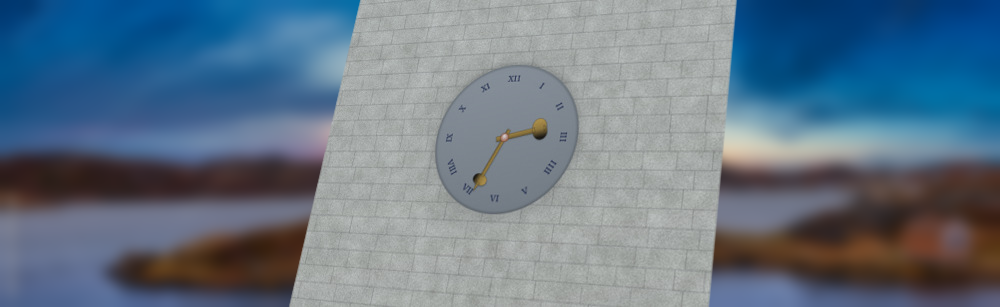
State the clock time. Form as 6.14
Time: 2.34
